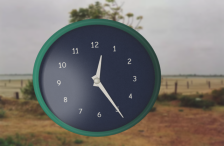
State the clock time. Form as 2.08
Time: 12.25
